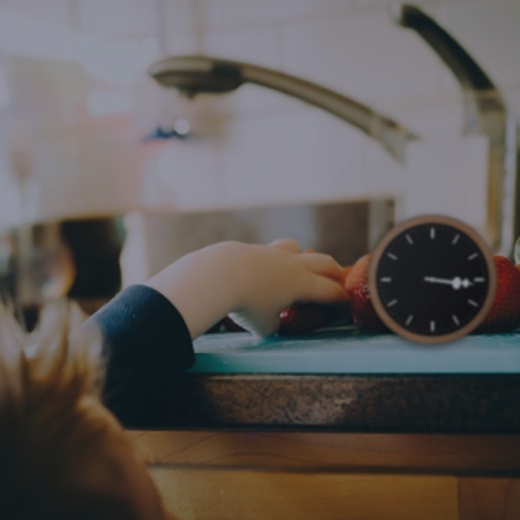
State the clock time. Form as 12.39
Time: 3.16
